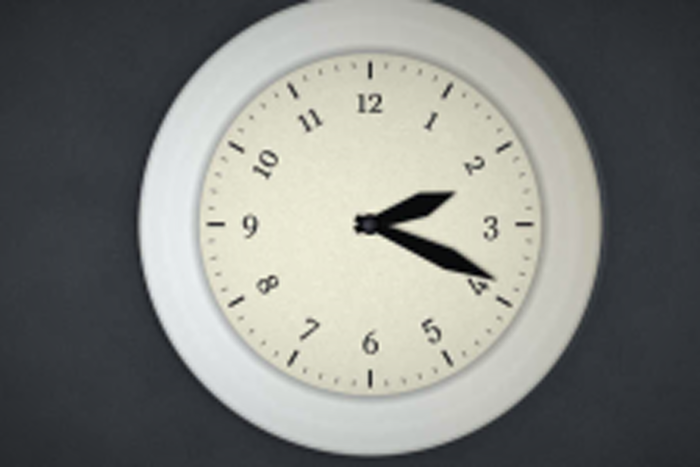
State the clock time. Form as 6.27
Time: 2.19
